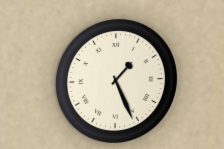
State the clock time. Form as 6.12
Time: 1.26
